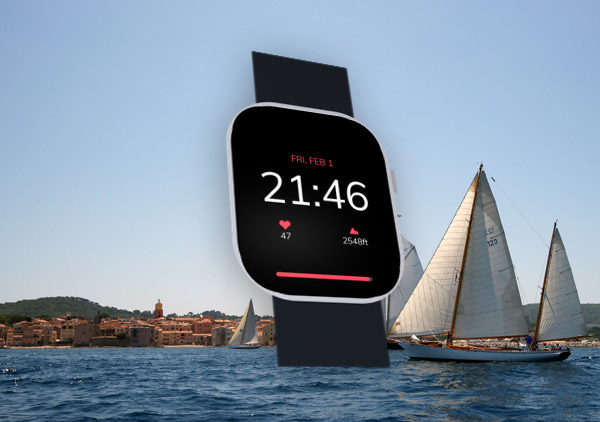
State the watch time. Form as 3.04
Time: 21.46
